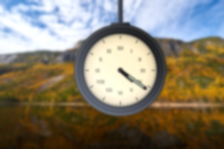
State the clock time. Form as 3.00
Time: 4.21
